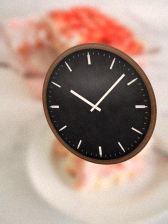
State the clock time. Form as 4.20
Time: 10.08
